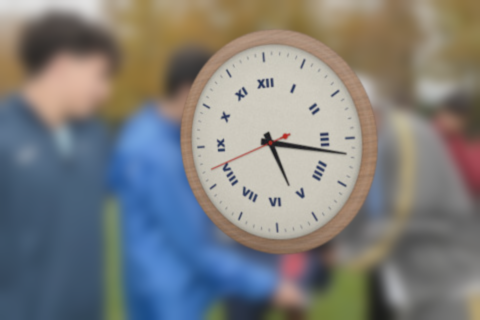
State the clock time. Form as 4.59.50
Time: 5.16.42
